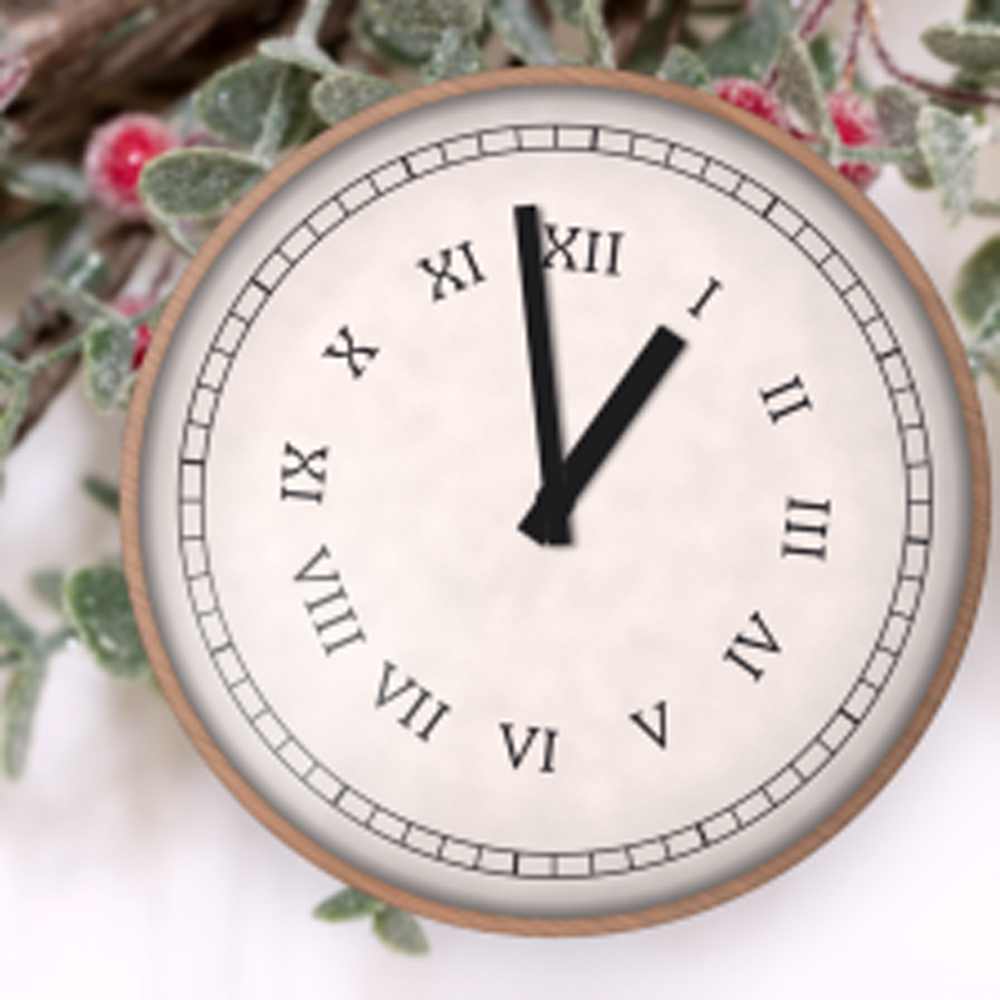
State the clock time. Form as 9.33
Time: 12.58
